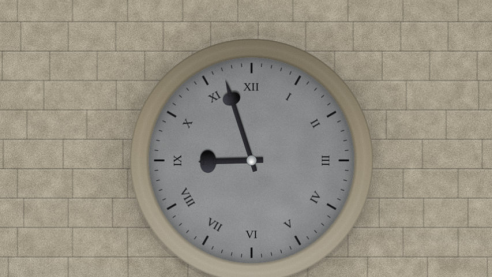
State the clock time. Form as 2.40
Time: 8.57
